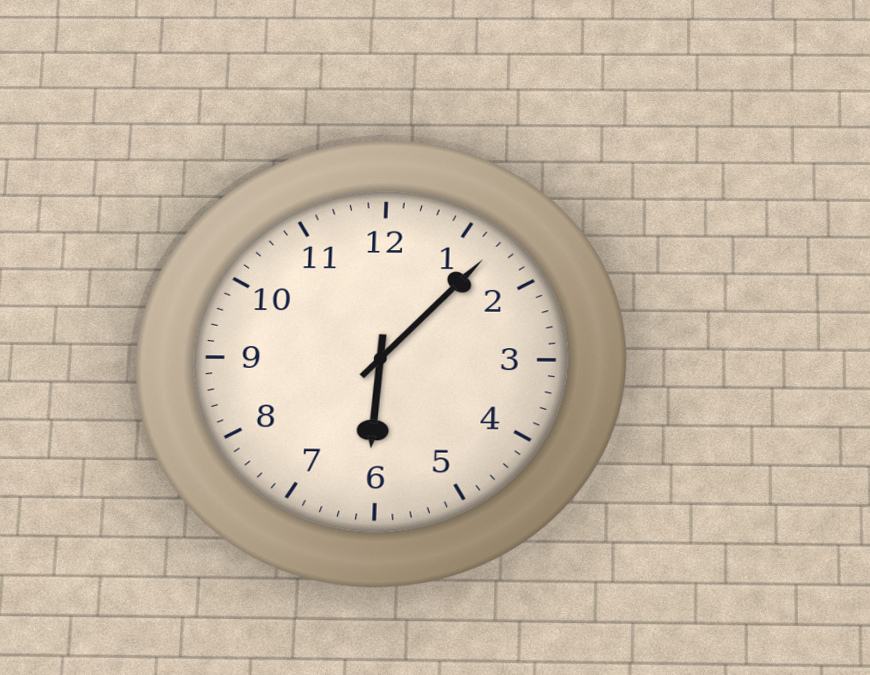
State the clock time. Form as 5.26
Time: 6.07
